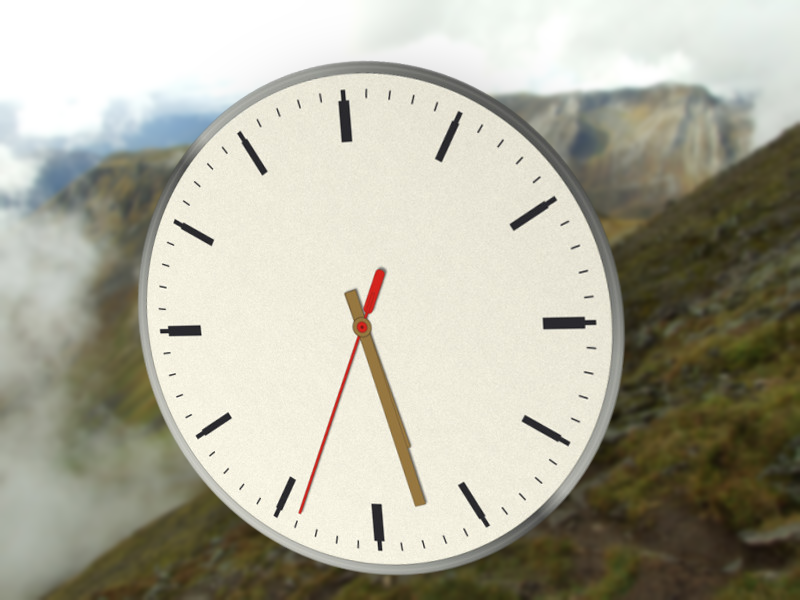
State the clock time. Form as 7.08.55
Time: 5.27.34
